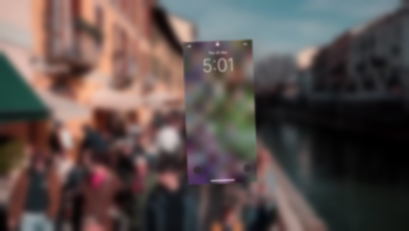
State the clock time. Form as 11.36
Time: 5.01
